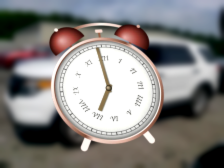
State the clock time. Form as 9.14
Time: 6.59
